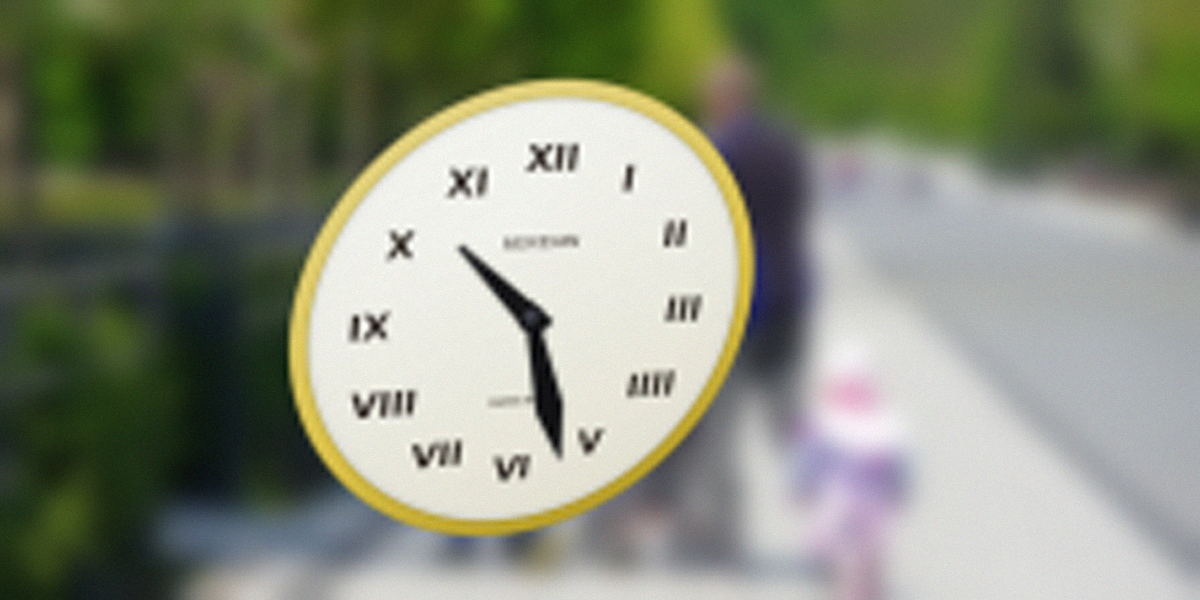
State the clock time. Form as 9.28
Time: 10.27
